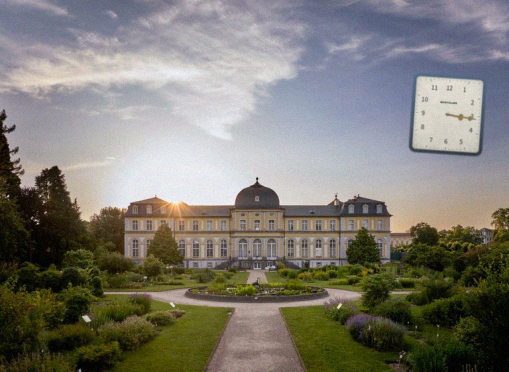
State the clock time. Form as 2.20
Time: 3.16
